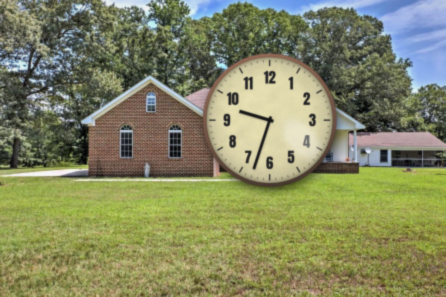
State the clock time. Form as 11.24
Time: 9.33
